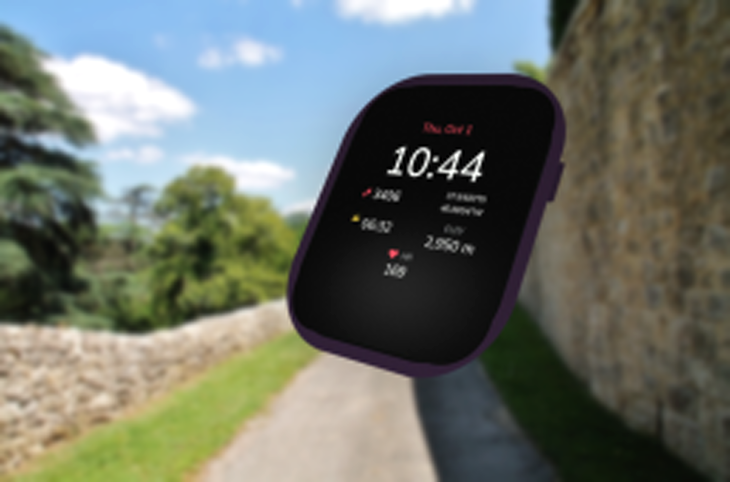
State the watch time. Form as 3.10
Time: 10.44
